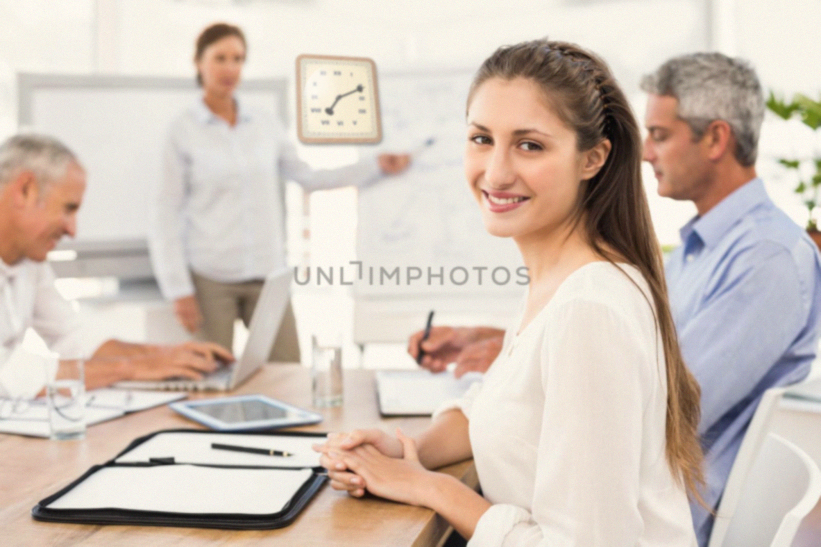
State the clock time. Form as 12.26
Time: 7.11
